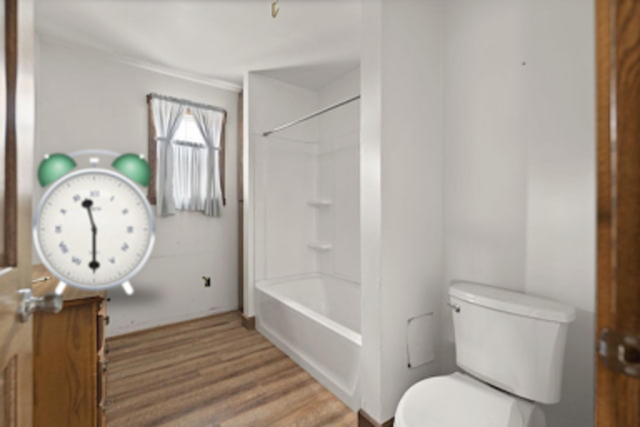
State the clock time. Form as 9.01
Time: 11.30
